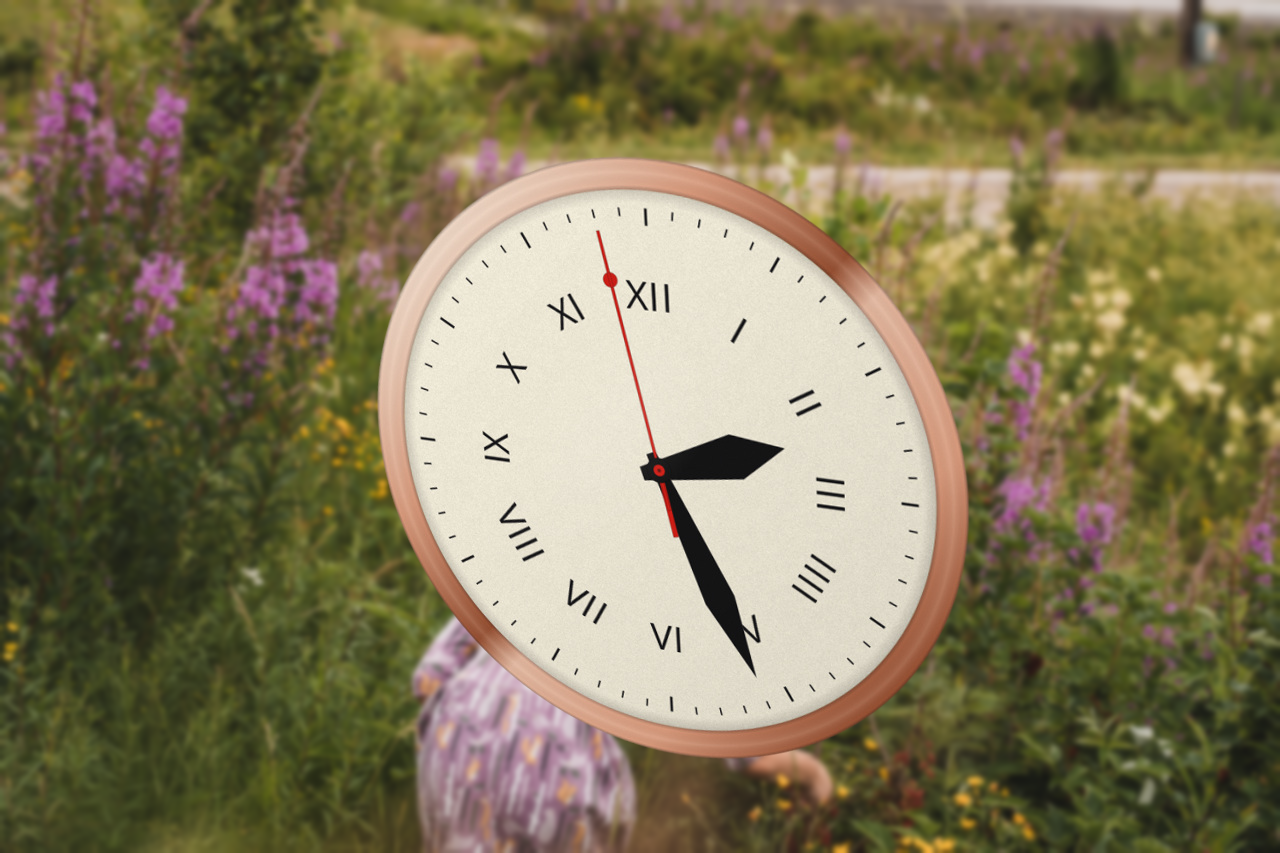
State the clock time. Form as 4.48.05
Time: 2.25.58
